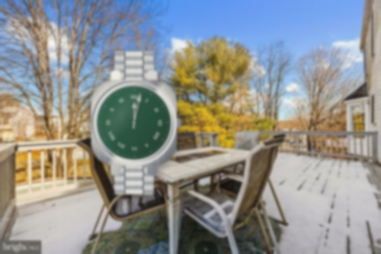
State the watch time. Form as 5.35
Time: 12.02
